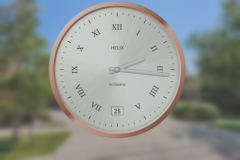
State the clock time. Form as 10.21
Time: 2.16
